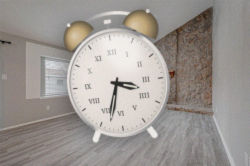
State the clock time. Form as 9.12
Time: 3.33
